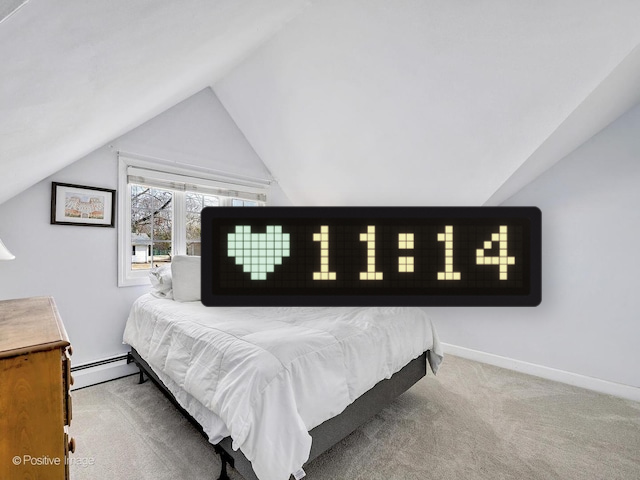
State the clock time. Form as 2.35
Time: 11.14
